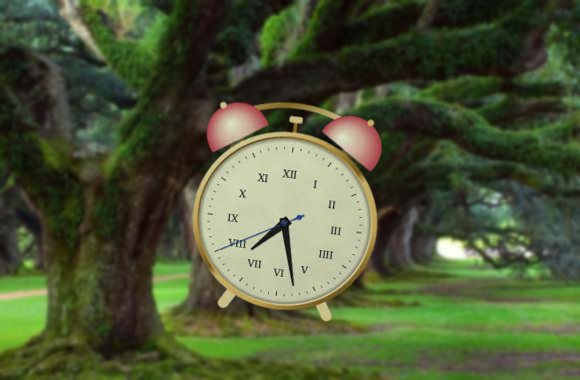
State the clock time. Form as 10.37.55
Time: 7.27.40
